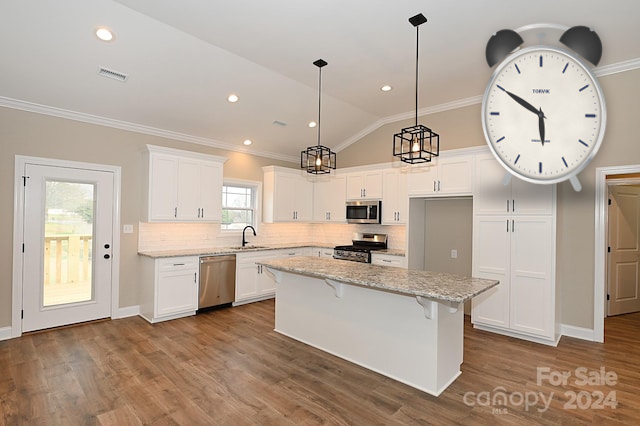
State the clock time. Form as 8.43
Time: 5.50
